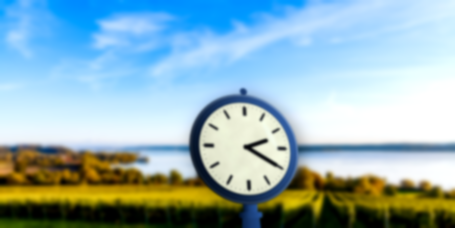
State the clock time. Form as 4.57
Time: 2.20
